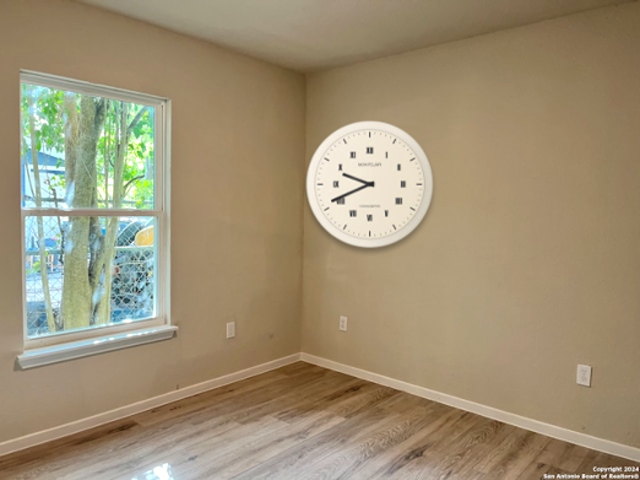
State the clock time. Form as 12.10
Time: 9.41
